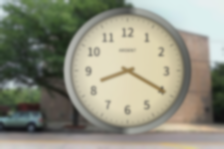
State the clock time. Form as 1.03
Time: 8.20
